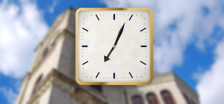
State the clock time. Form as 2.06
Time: 7.04
